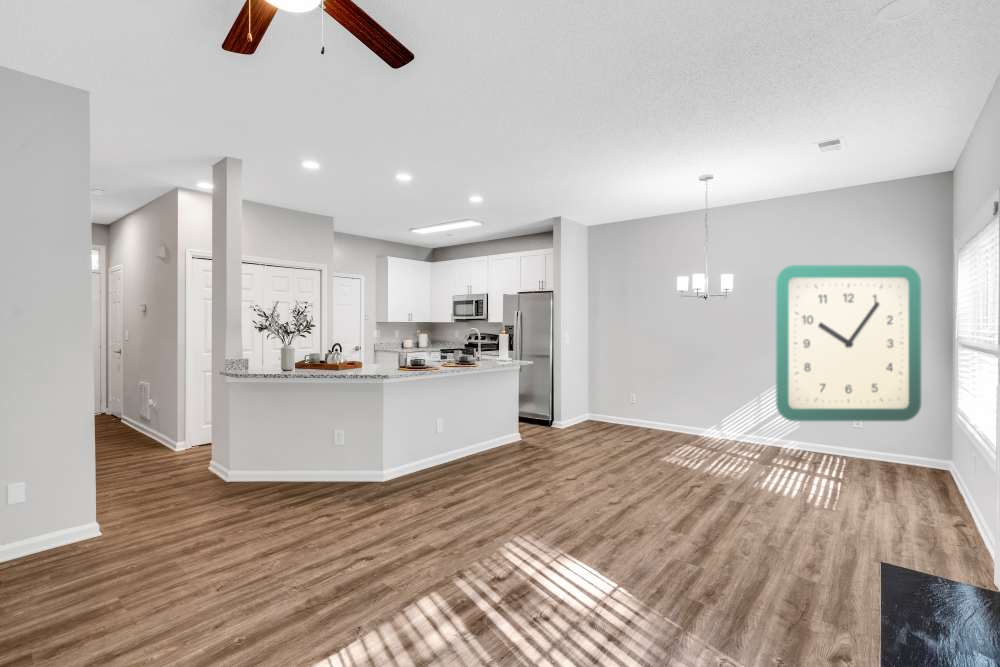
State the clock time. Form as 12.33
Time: 10.06
